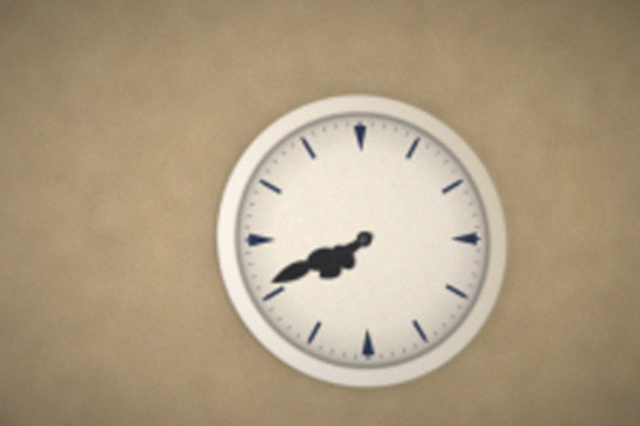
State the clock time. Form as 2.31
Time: 7.41
